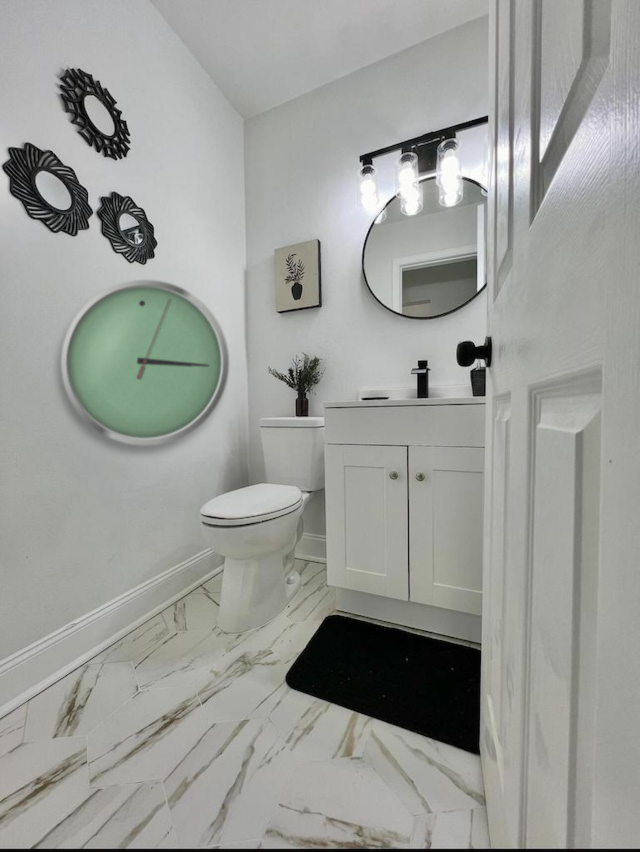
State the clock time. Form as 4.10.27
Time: 3.16.04
